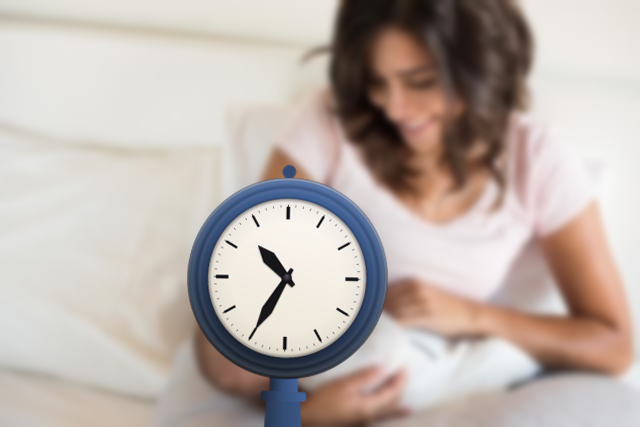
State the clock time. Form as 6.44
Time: 10.35
